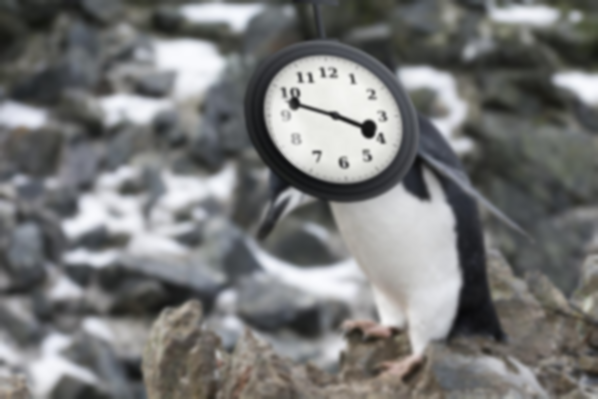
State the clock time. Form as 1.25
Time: 3.48
